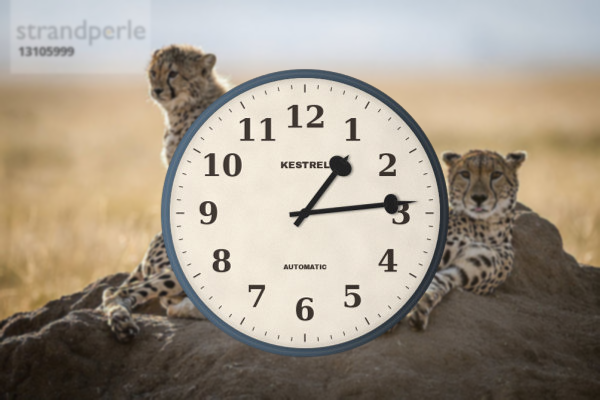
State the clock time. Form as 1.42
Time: 1.14
